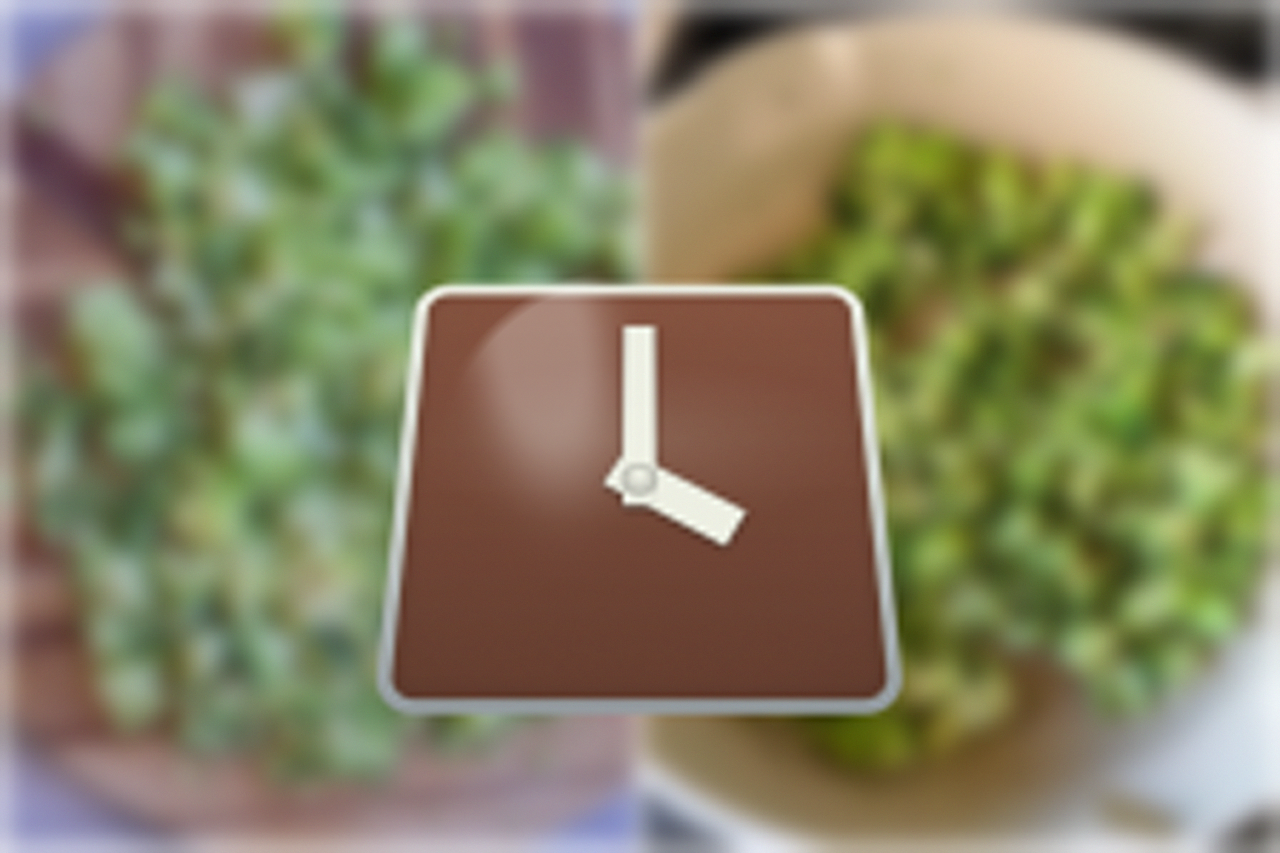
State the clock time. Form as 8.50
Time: 4.00
